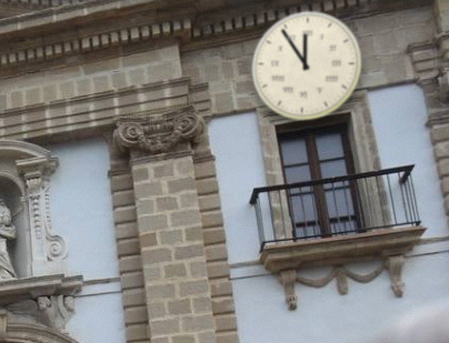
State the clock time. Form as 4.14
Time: 11.54
